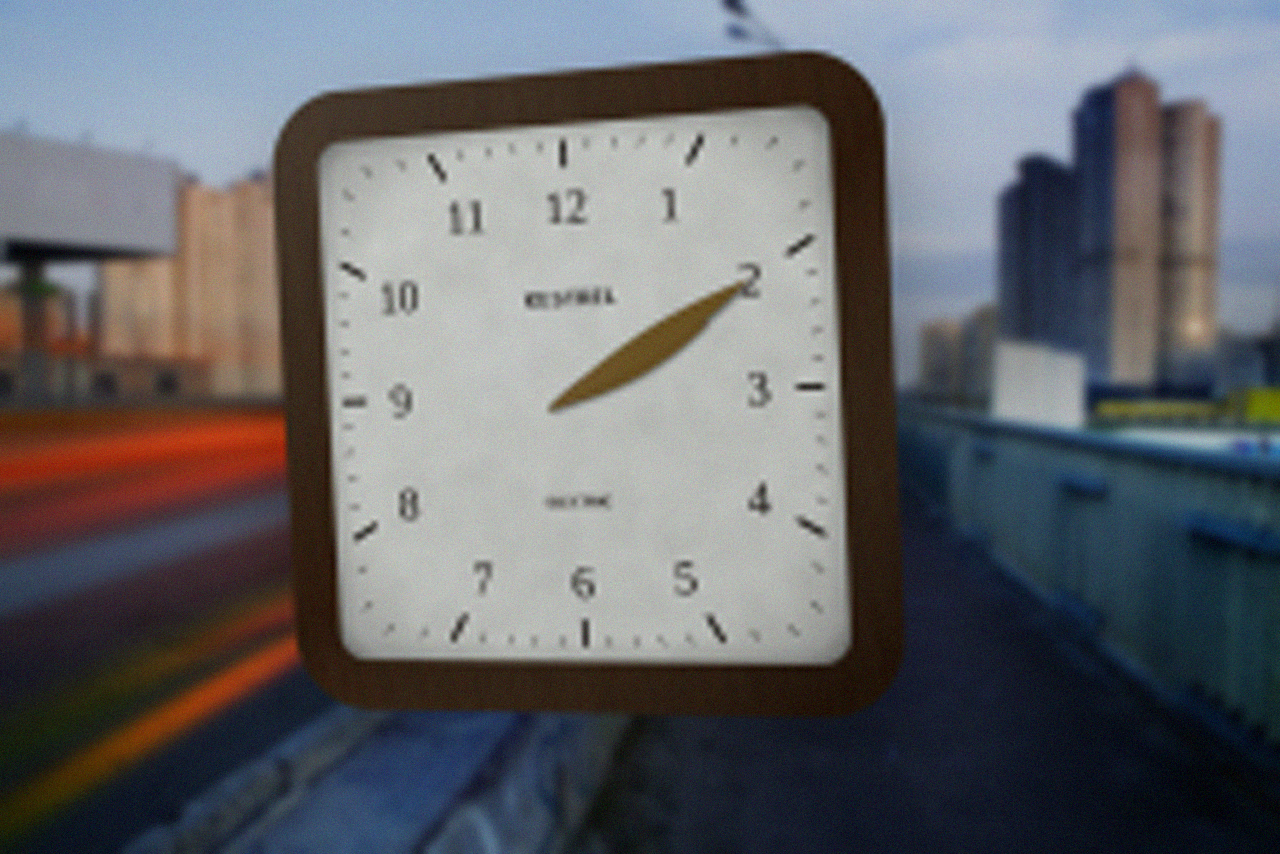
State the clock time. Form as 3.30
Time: 2.10
